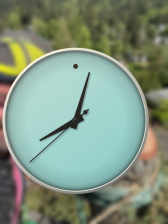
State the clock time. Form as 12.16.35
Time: 8.02.38
